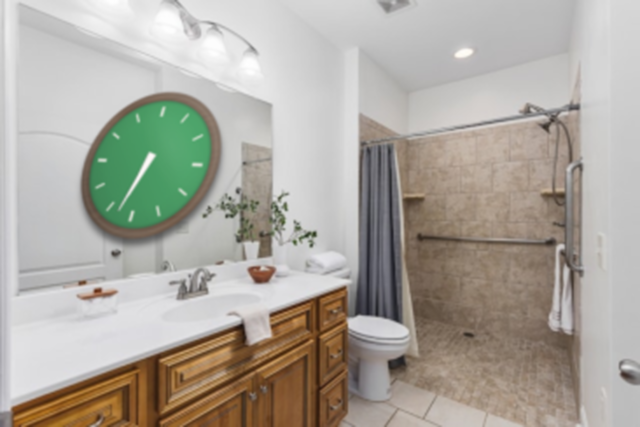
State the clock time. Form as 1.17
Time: 6.33
